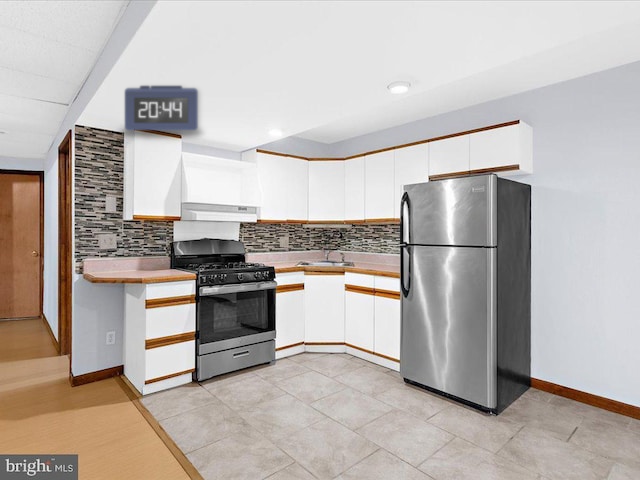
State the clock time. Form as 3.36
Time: 20.44
